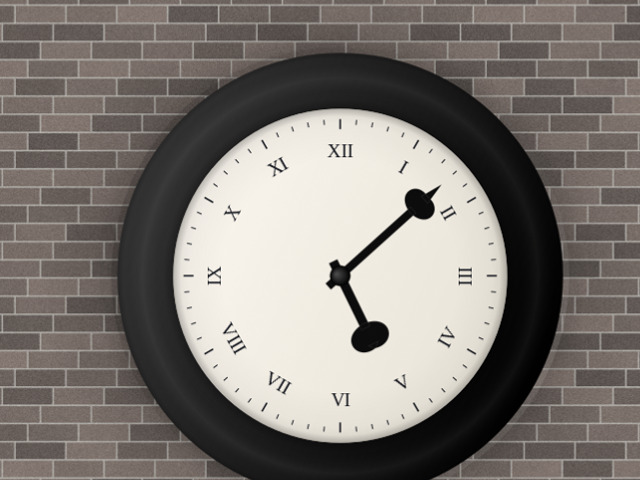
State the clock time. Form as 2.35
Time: 5.08
